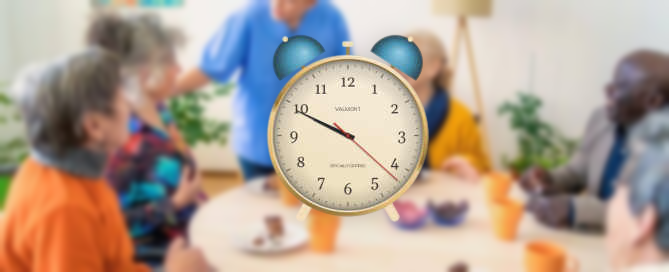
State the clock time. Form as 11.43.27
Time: 9.49.22
